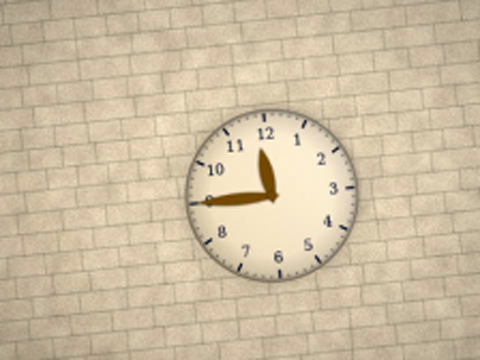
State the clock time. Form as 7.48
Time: 11.45
